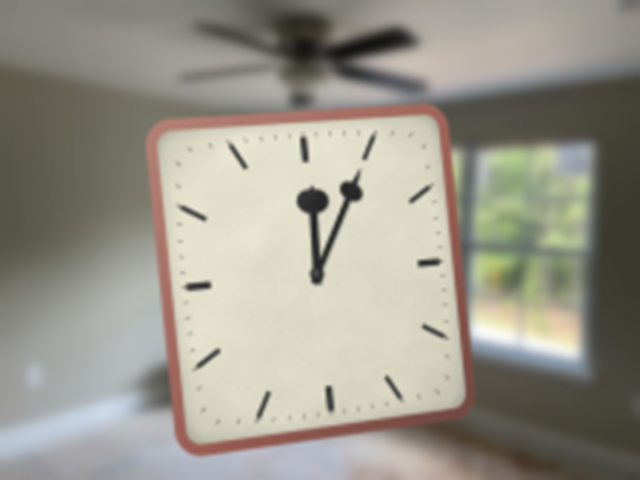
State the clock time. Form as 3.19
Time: 12.05
